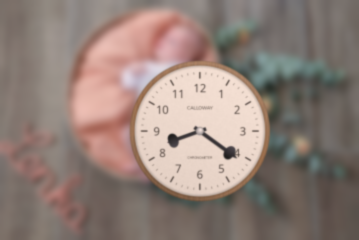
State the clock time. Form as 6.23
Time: 8.21
